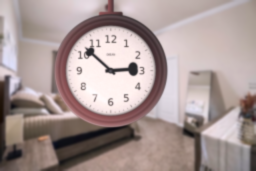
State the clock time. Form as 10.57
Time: 2.52
